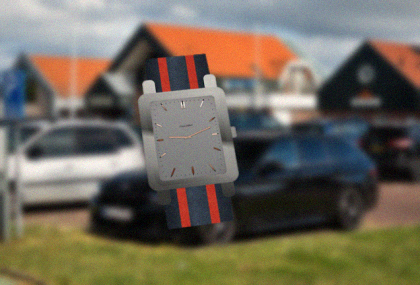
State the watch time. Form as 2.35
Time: 9.12
